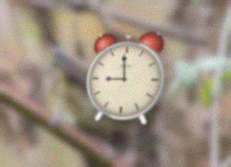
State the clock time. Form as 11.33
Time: 8.59
